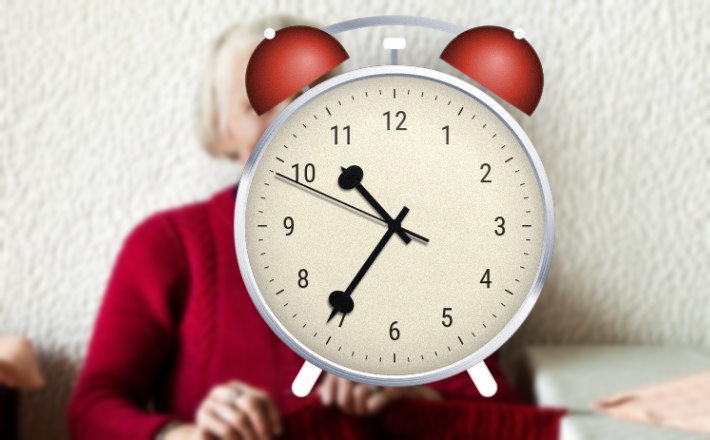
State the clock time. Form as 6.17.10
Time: 10.35.49
